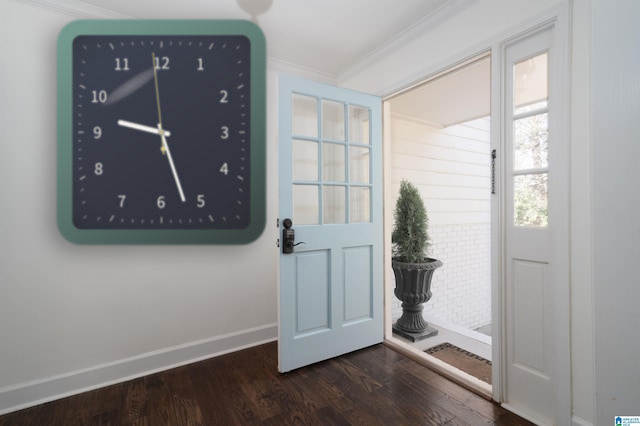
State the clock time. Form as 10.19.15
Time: 9.26.59
